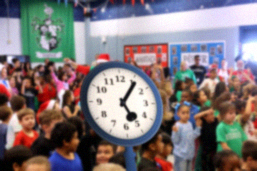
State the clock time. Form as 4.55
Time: 5.06
